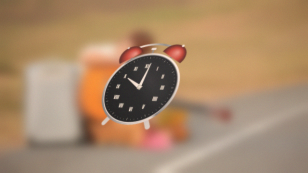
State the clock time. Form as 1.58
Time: 10.01
